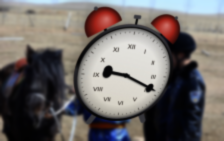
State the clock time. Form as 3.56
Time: 9.19
